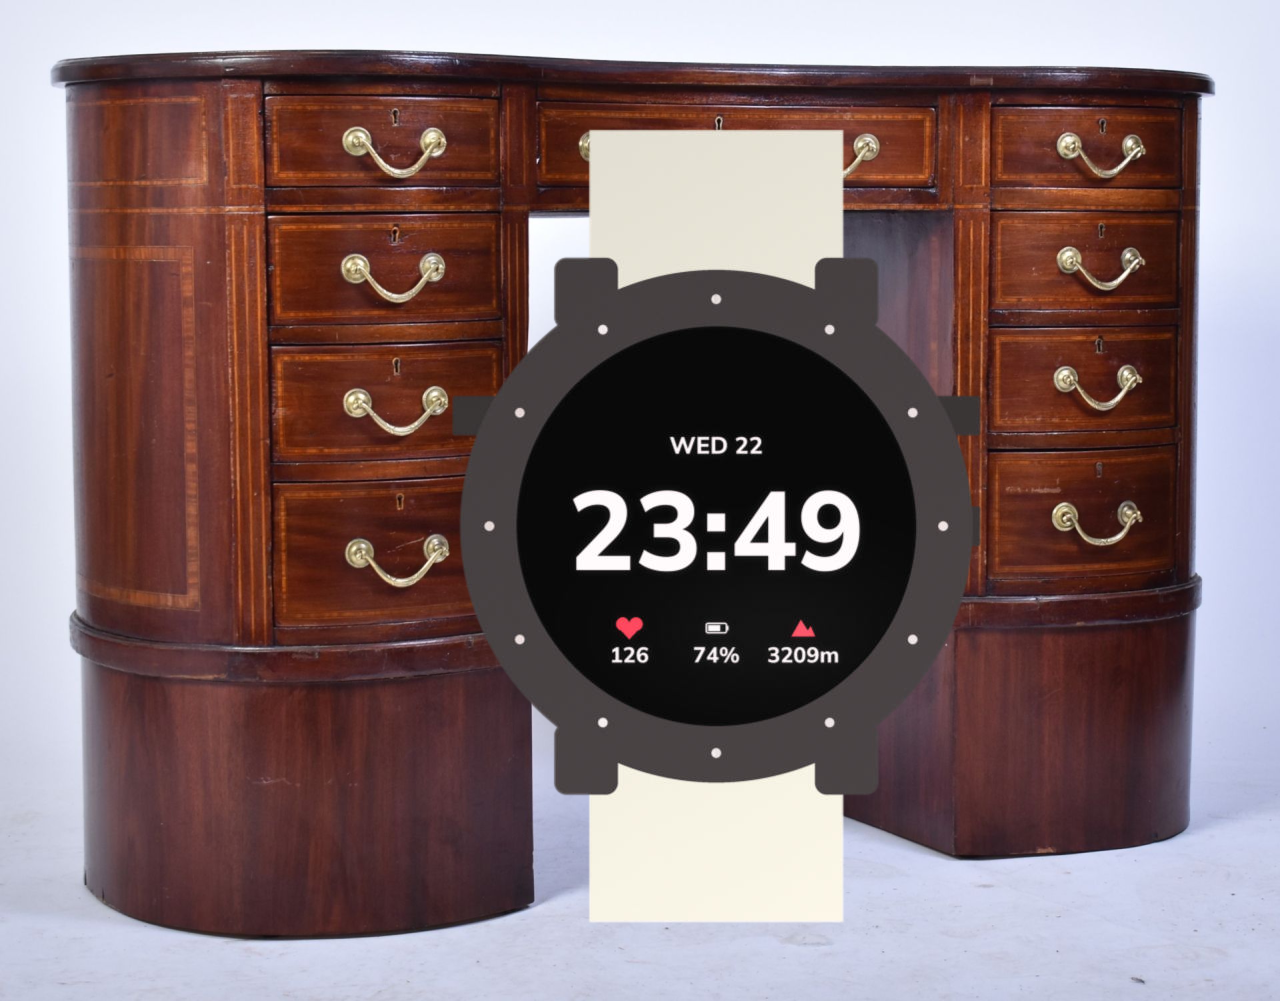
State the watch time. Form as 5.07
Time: 23.49
